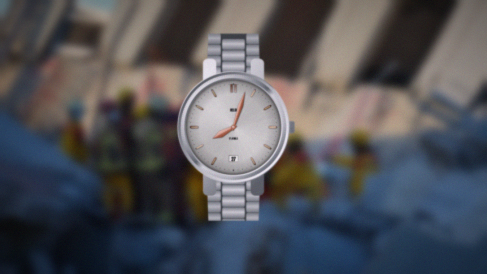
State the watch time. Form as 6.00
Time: 8.03
